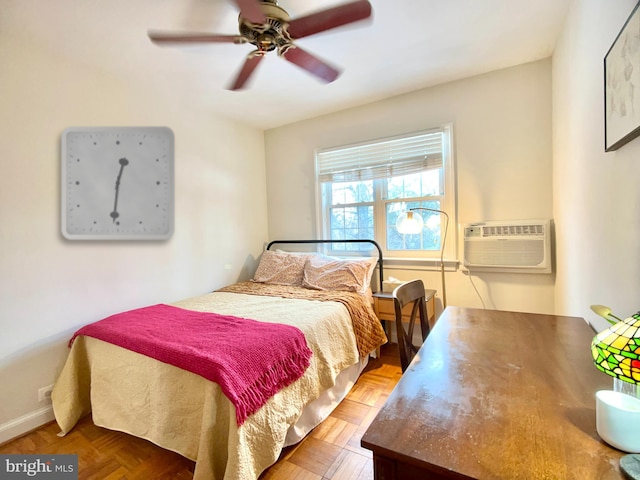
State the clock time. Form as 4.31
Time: 12.31
